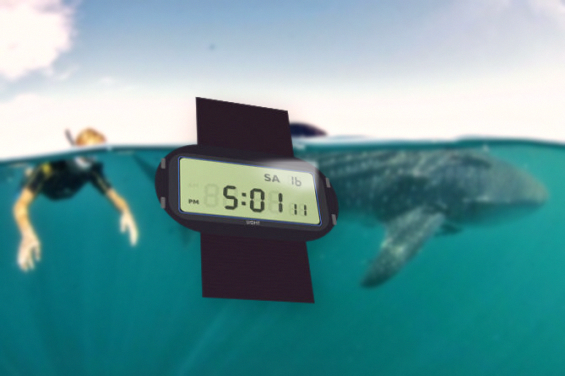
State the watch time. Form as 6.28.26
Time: 5.01.11
